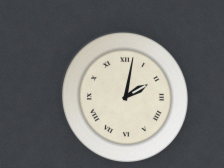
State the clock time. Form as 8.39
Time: 2.02
